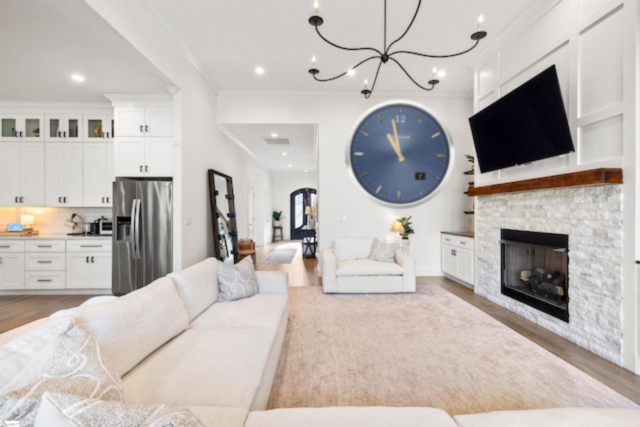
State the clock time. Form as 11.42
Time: 10.58
